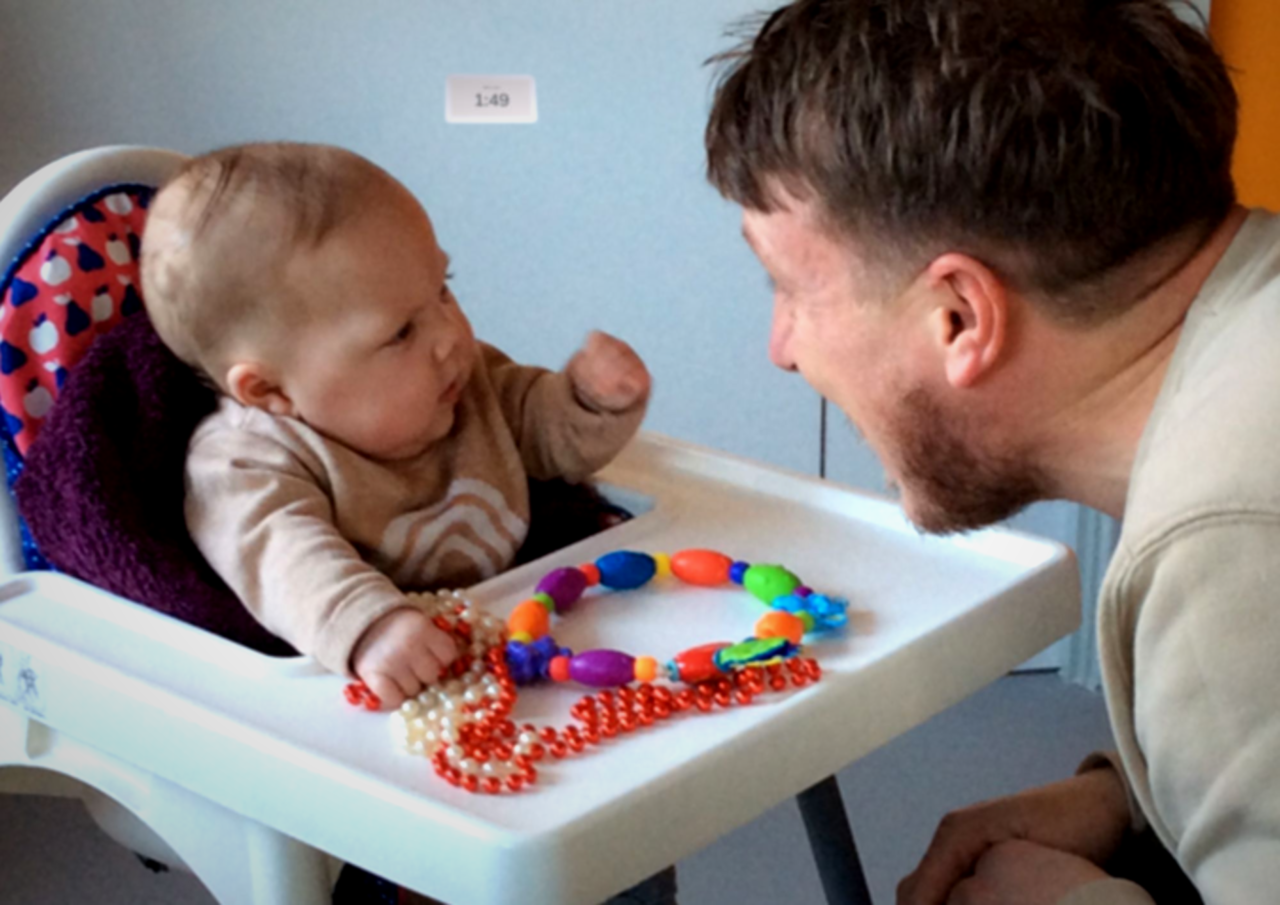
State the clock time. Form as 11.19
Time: 1.49
